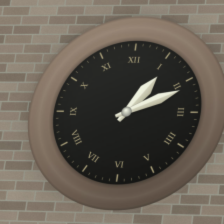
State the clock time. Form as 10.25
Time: 1.11
